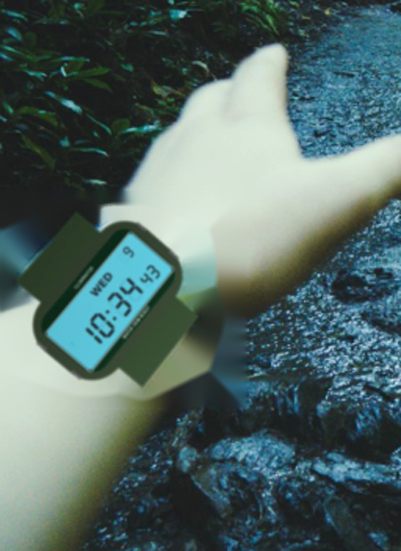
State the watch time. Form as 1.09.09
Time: 10.34.43
